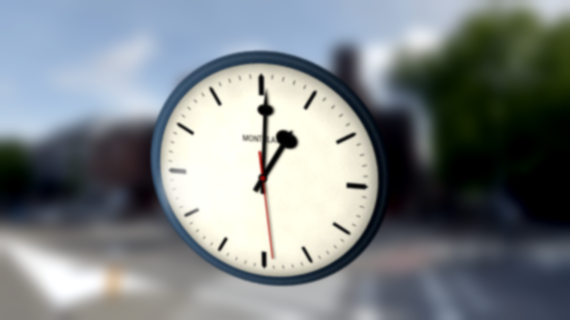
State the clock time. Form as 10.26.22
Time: 1.00.29
